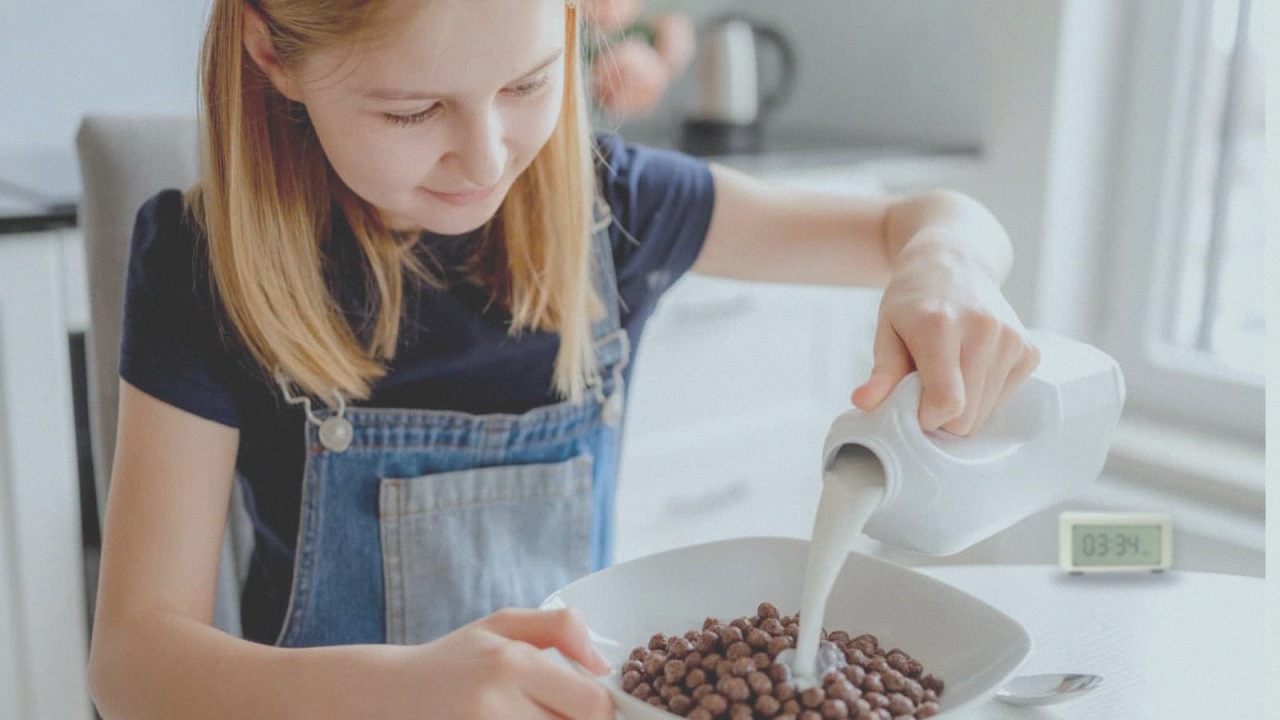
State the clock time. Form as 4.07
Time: 3.34
